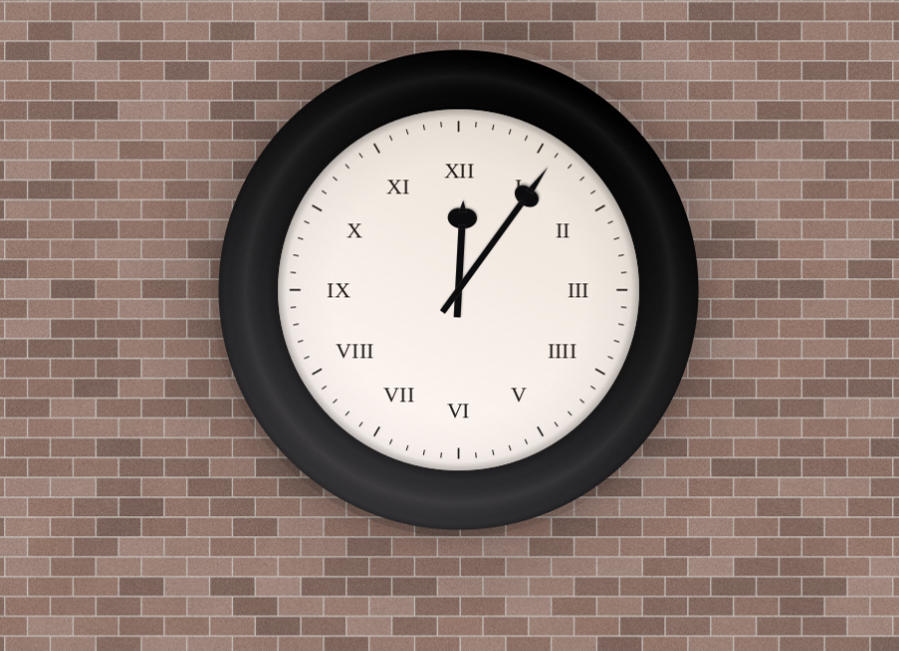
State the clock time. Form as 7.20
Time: 12.06
